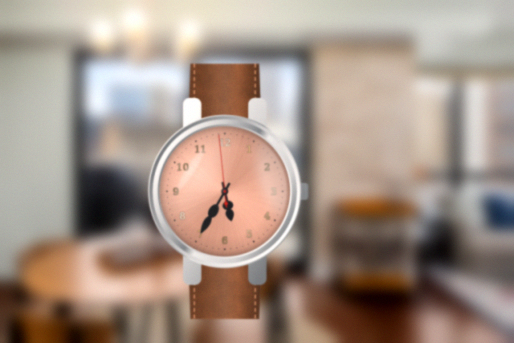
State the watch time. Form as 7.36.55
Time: 5.34.59
